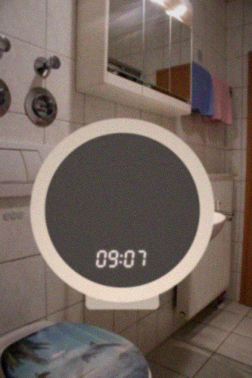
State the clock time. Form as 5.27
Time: 9.07
